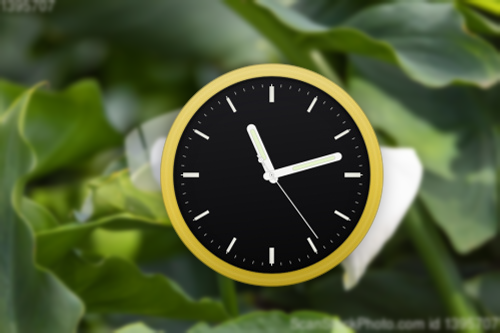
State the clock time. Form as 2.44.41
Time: 11.12.24
